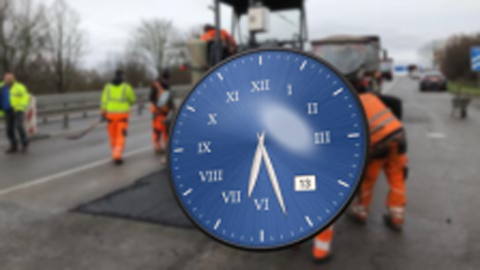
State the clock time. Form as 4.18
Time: 6.27
